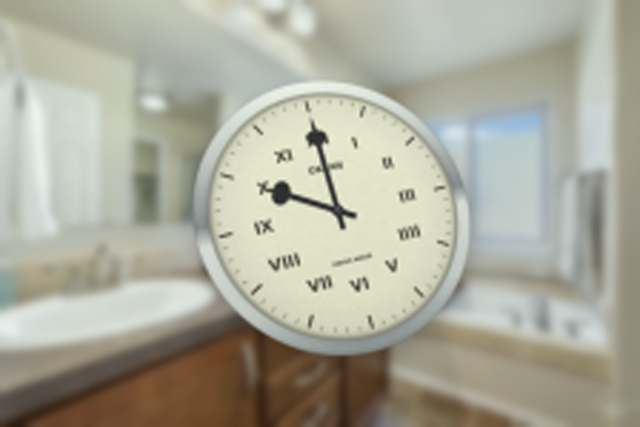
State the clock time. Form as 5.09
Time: 10.00
